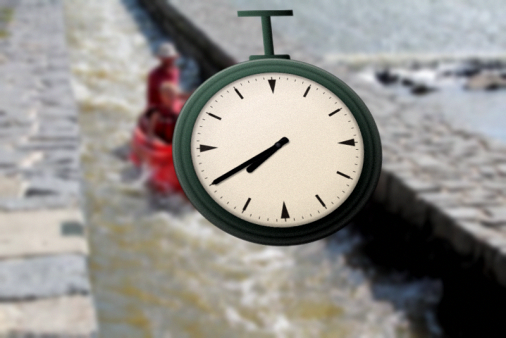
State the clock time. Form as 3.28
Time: 7.40
